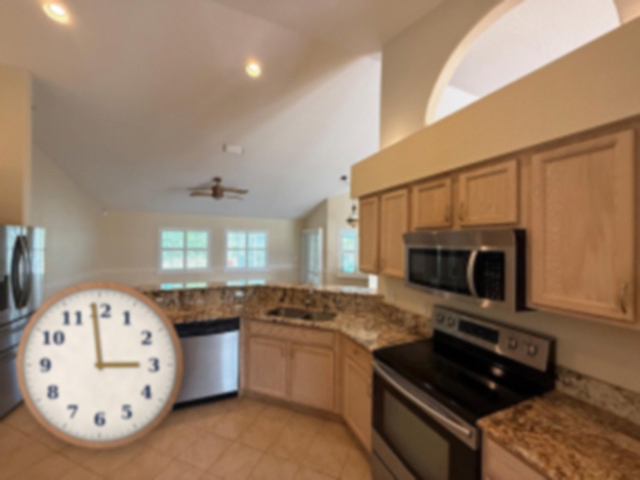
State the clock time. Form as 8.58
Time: 2.59
